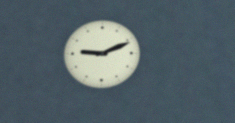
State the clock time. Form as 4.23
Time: 9.11
